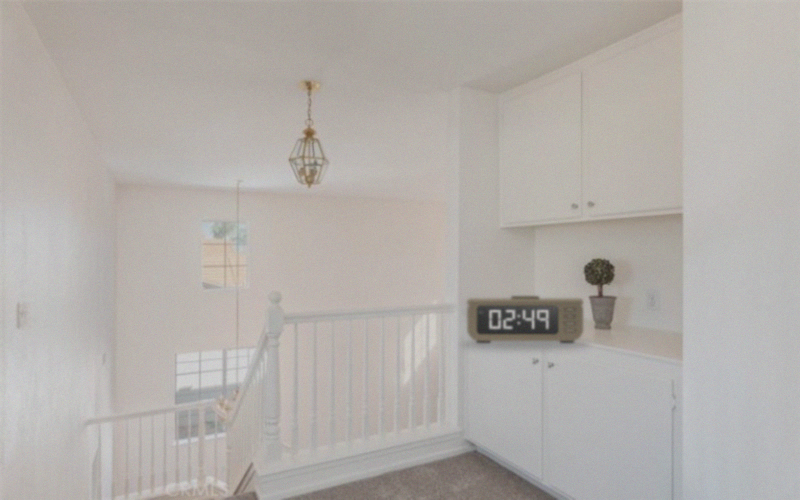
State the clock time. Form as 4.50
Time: 2.49
